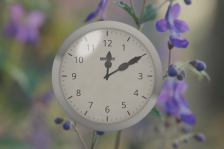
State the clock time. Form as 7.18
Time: 12.10
